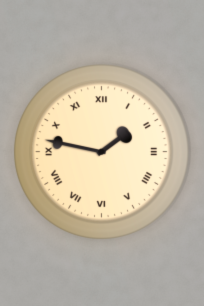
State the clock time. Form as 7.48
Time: 1.47
